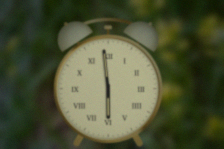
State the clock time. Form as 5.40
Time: 5.59
